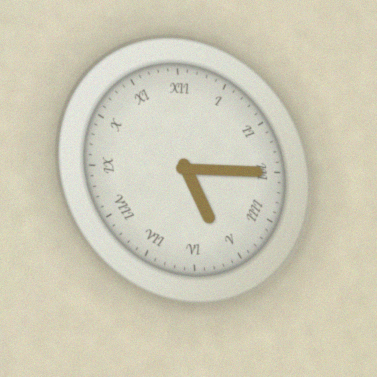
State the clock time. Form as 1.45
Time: 5.15
